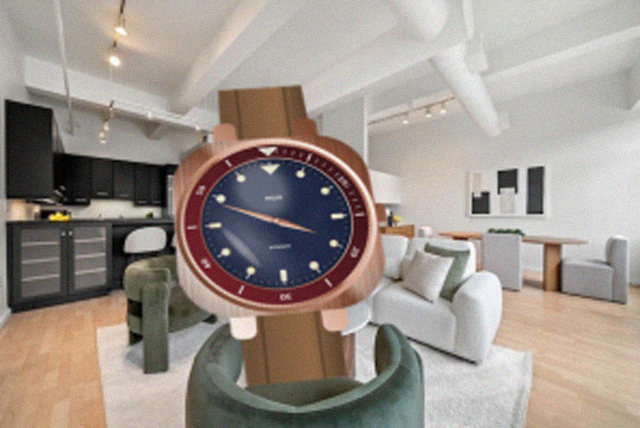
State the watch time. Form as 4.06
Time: 3.49
